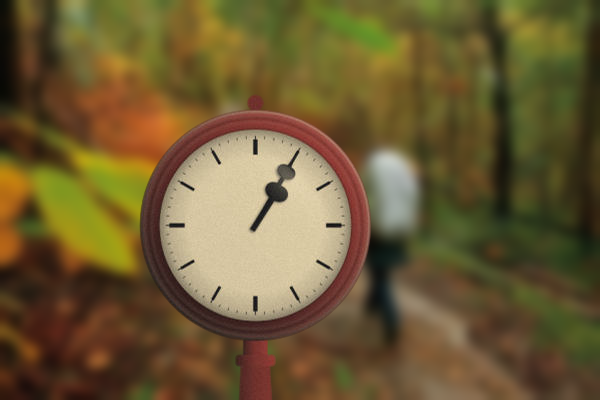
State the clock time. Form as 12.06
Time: 1.05
